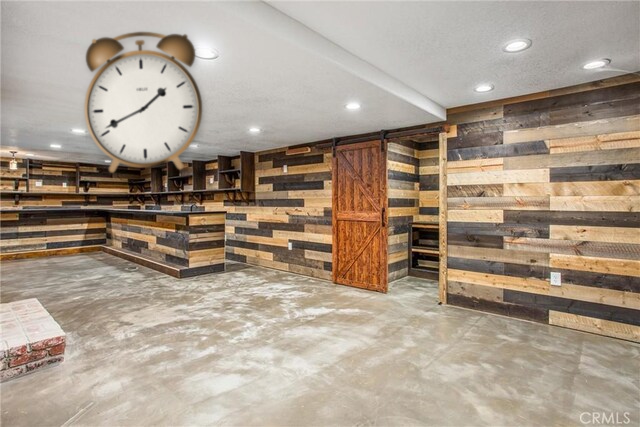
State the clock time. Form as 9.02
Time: 1.41
